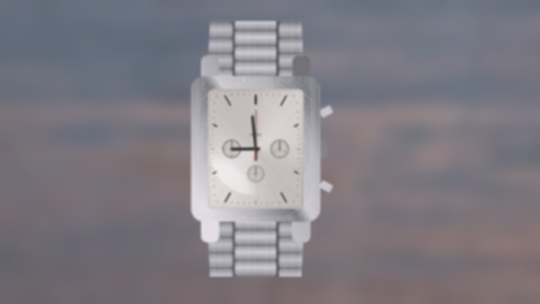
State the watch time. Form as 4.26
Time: 8.59
